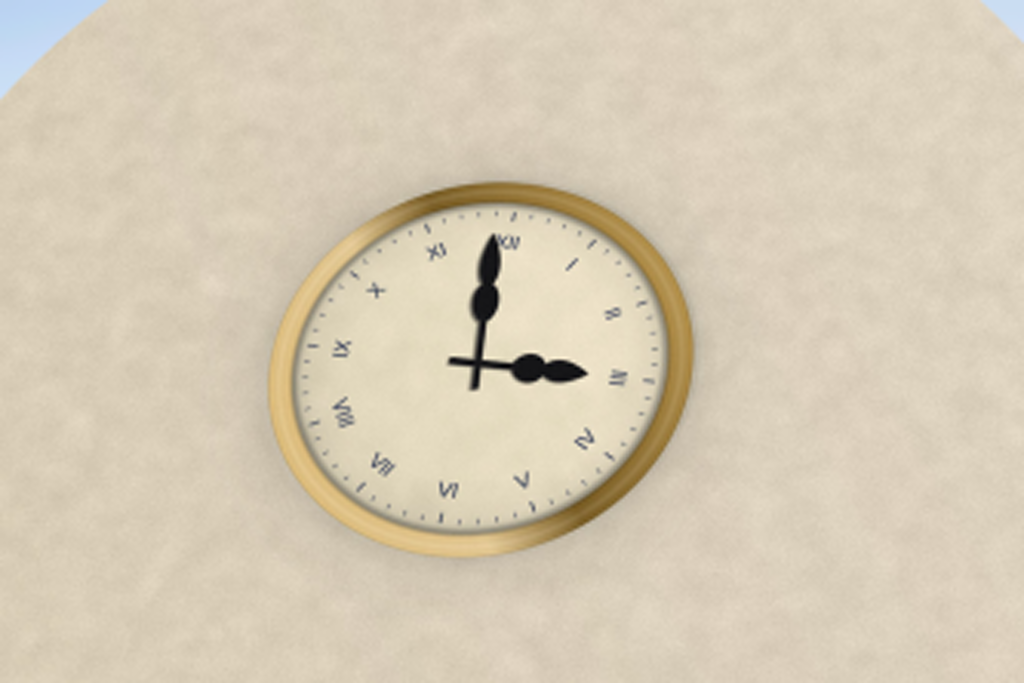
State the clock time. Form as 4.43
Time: 2.59
